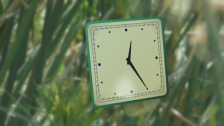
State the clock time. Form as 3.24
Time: 12.25
